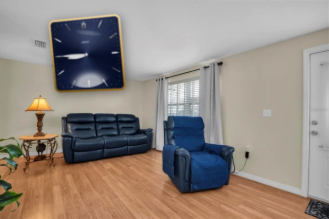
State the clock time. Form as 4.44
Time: 8.45
